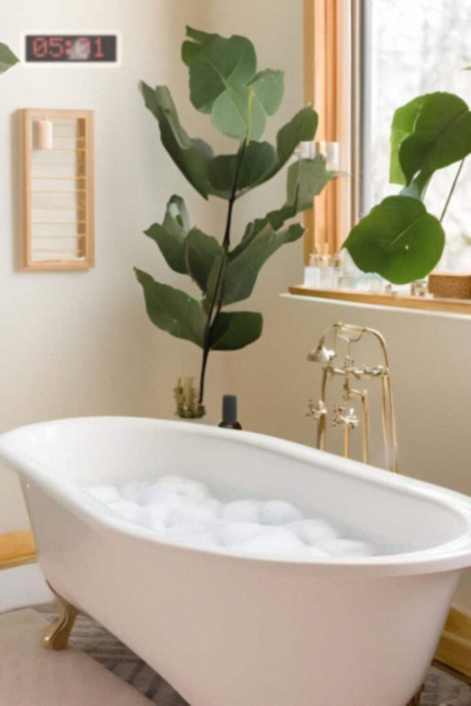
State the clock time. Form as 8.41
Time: 5.01
